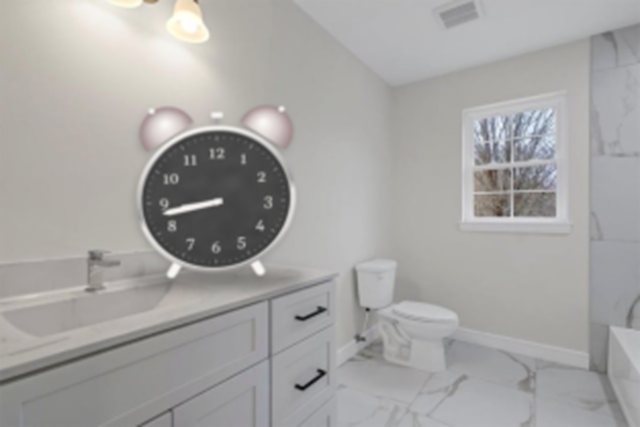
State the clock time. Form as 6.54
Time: 8.43
